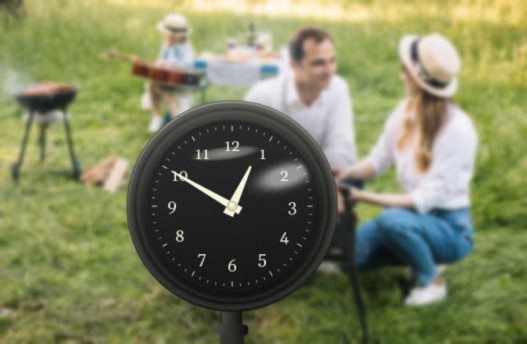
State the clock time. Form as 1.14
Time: 12.50
